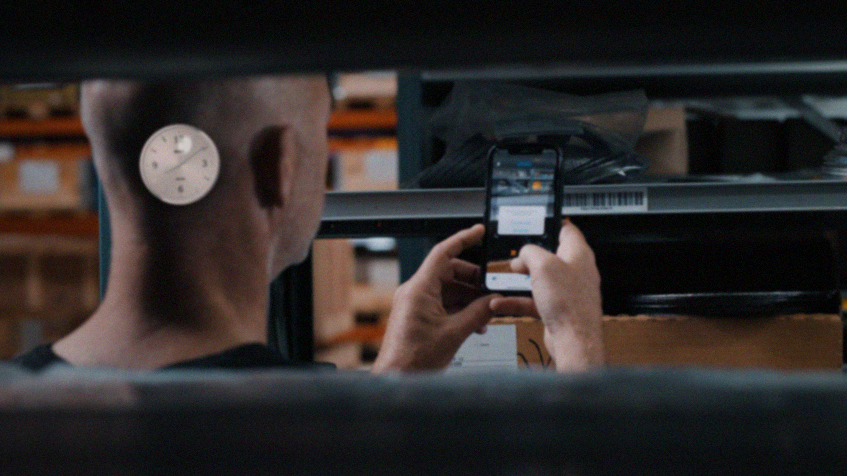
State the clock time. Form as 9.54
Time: 8.09
